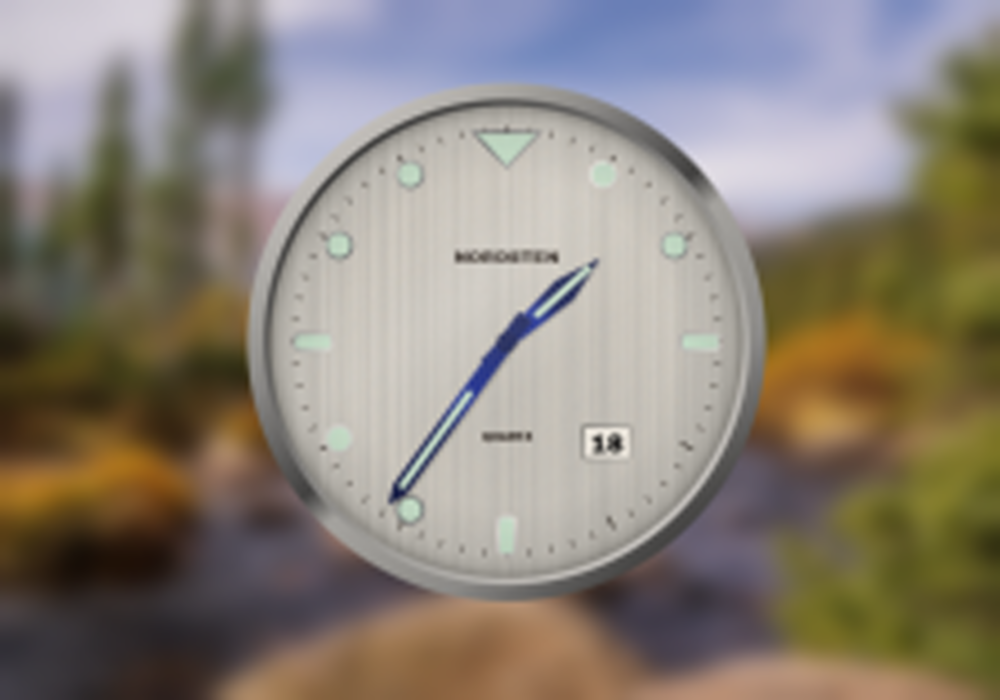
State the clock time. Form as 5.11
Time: 1.36
